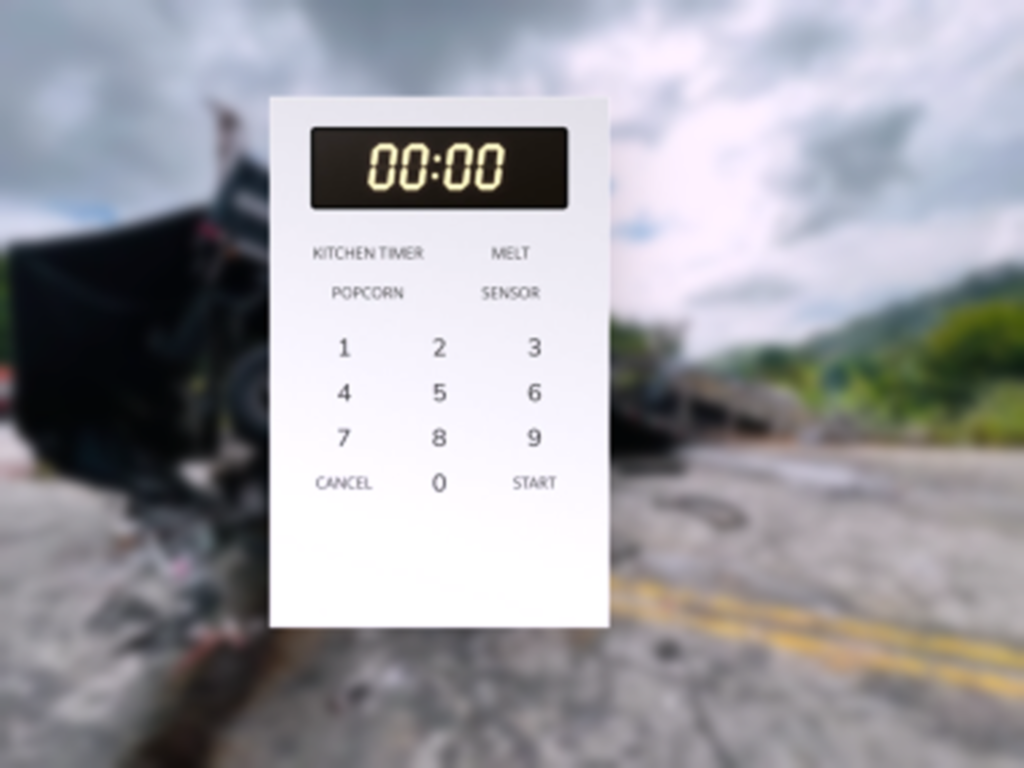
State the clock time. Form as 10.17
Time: 0.00
